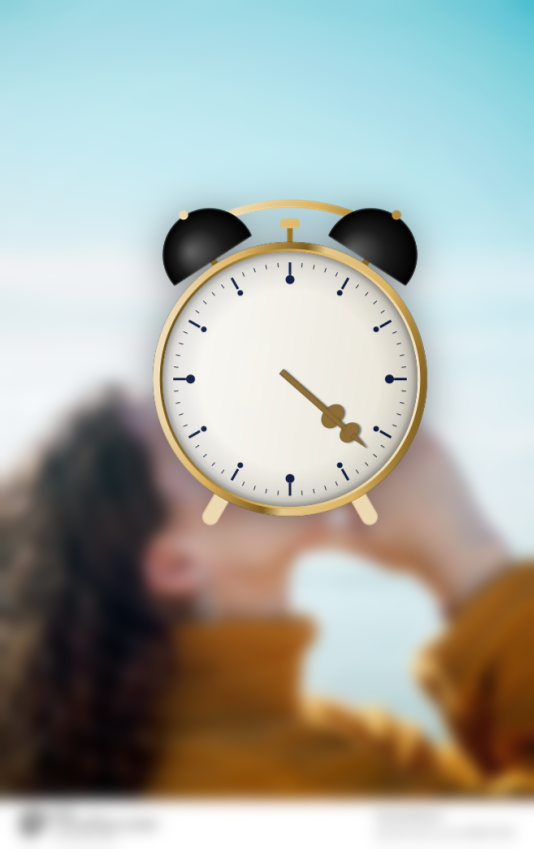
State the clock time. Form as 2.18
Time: 4.22
